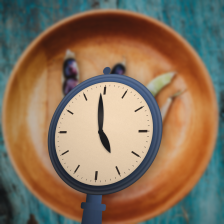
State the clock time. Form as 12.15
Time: 4.59
